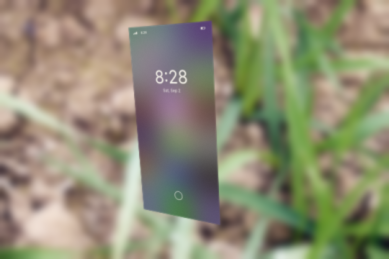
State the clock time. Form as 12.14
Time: 8.28
